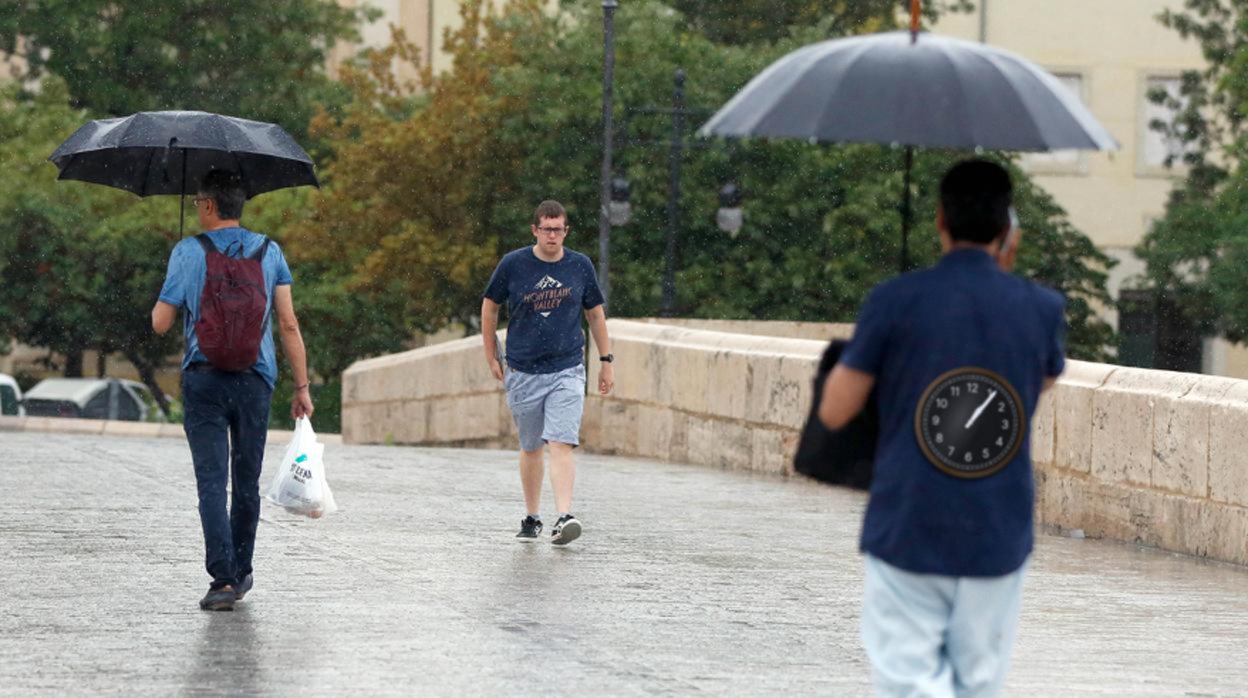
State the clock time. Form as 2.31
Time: 1.06
